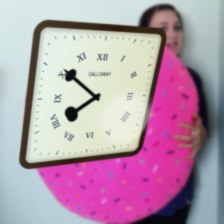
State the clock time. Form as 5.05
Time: 7.51
